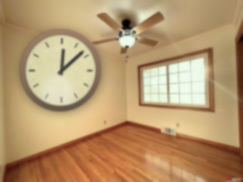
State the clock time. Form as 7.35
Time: 12.08
